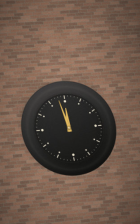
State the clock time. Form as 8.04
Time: 11.58
